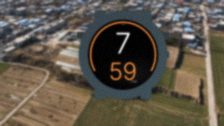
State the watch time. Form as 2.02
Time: 7.59
